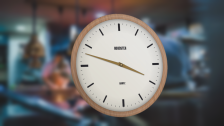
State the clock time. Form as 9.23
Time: 3.48
